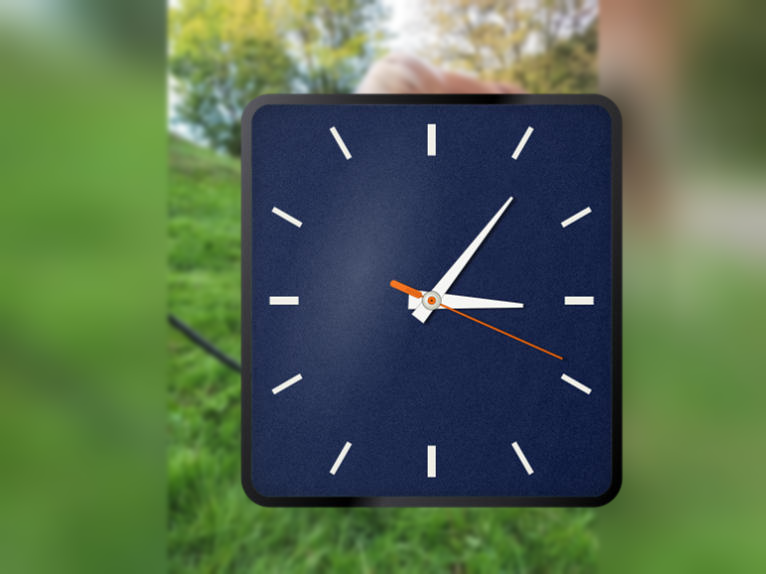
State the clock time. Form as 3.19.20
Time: 3.06.19
